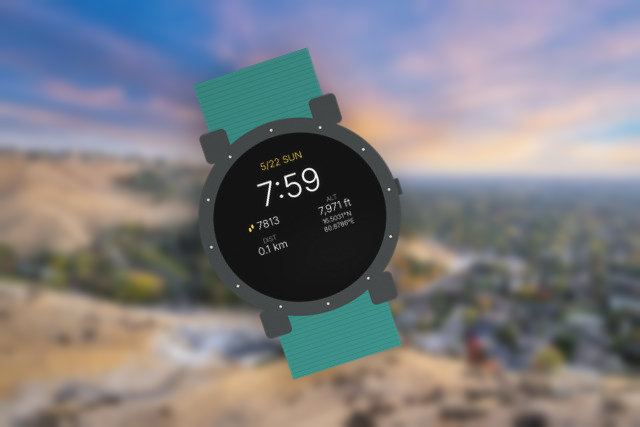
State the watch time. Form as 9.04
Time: 7.59
